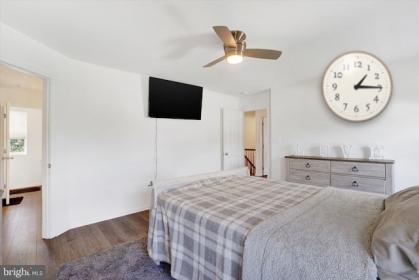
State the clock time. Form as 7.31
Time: 1.15
